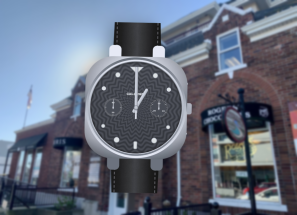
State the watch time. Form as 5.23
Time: 1.00
